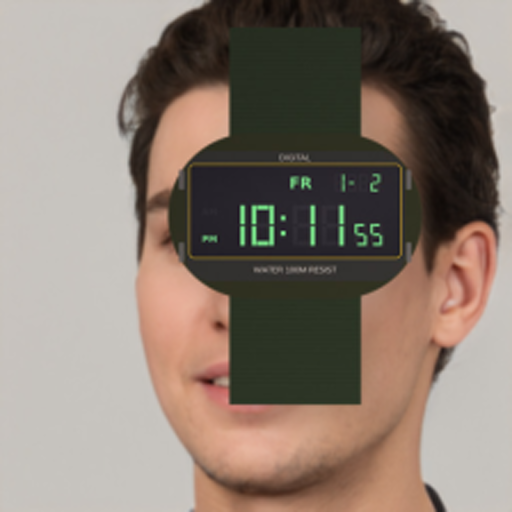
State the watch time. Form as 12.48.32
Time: 10.11.55
